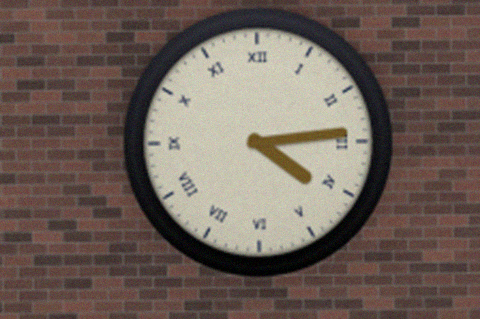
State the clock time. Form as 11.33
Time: 4.14
